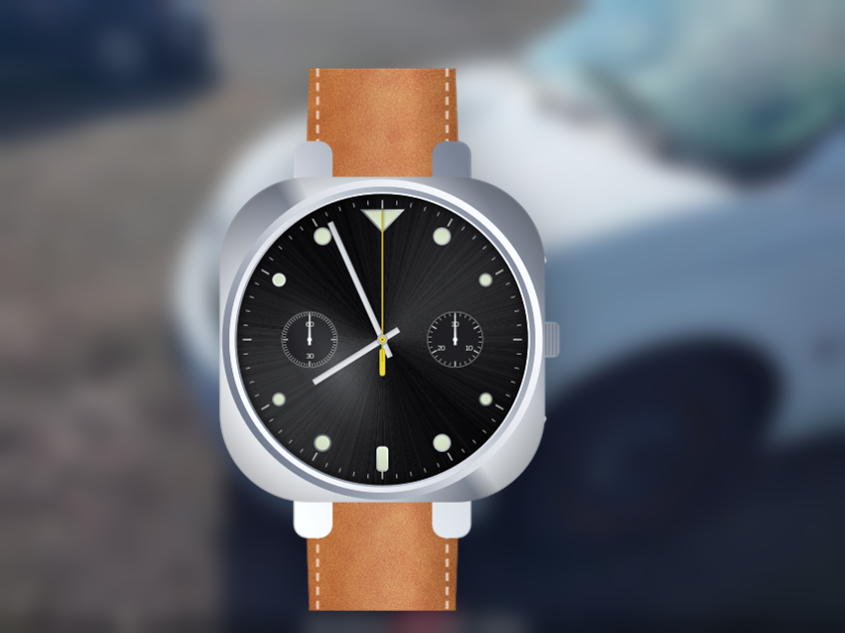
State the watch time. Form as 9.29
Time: 7.56
